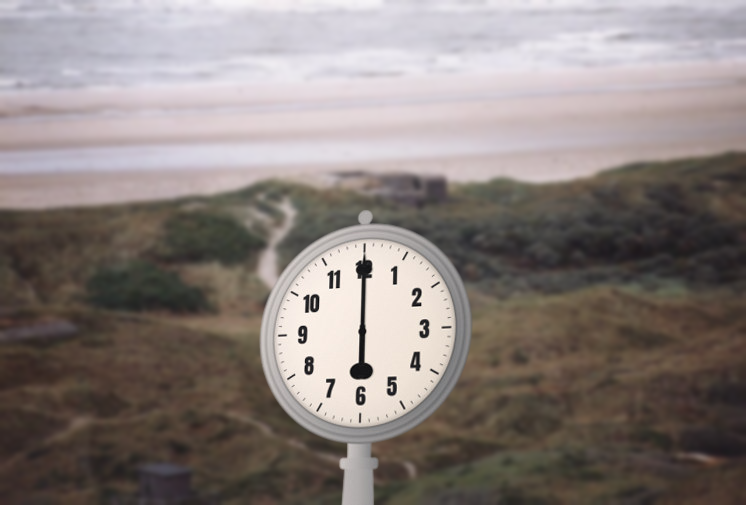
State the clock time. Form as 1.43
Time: 6.00
